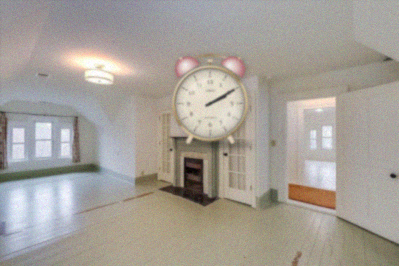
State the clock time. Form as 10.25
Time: 2.10
